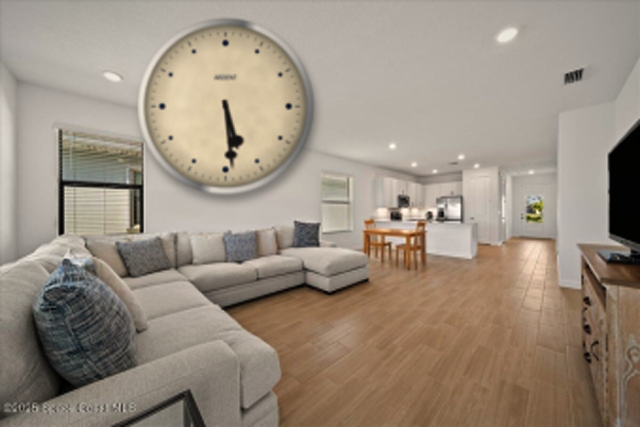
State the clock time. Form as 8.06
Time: 5.29
